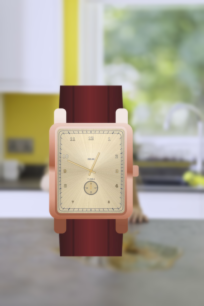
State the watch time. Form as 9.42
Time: 12.49
